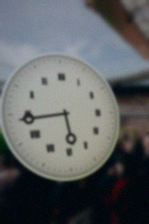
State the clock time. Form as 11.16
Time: 5.44
